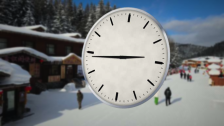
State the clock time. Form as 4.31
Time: 2.44
